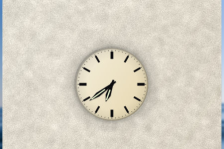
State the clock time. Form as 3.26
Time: 6.39
